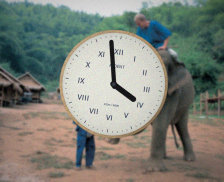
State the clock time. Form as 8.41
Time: 3.58
